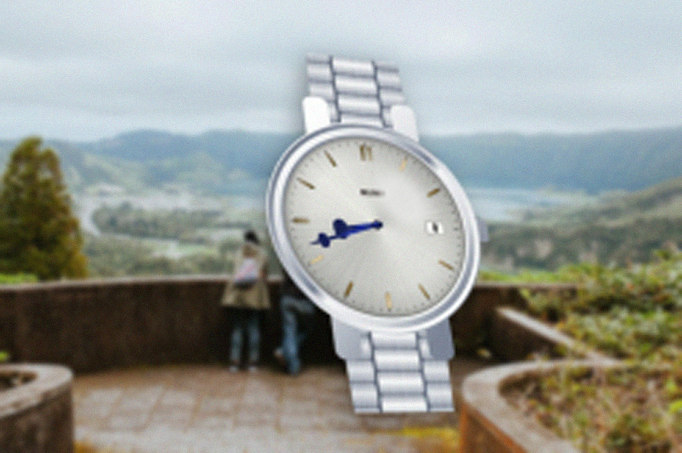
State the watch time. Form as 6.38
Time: 8.42
